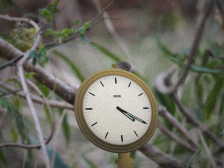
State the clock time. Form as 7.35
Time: 4.20
